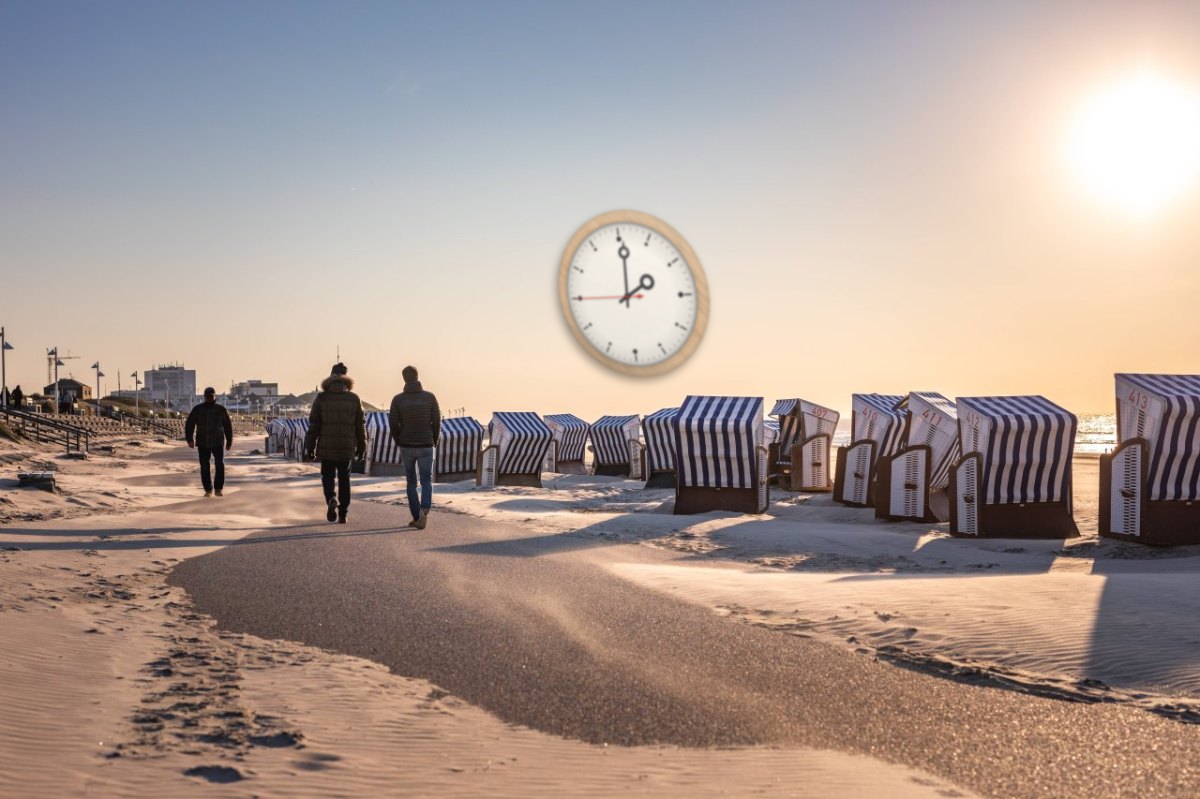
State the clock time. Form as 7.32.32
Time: 2.00.45
